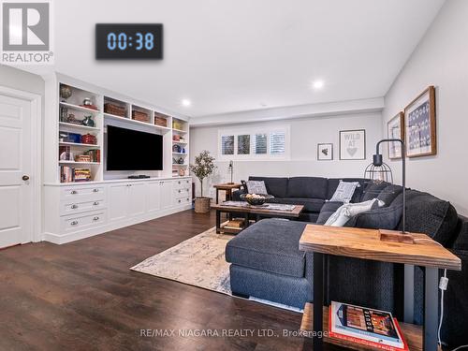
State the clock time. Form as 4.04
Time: 0.38
